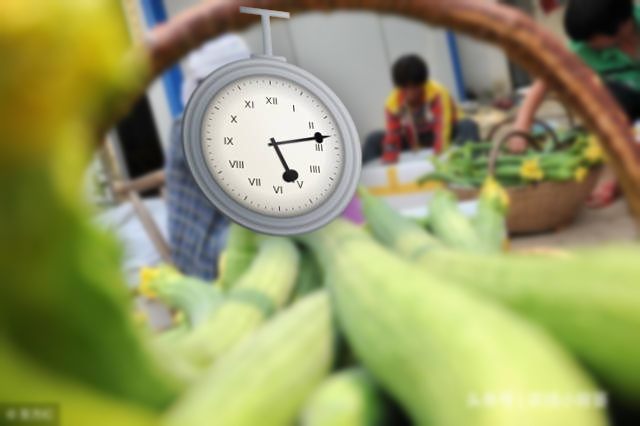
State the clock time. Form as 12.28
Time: 5.13
